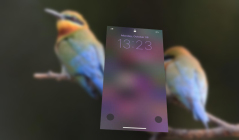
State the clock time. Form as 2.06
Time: 13.23
